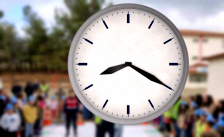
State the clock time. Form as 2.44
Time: 8.20
